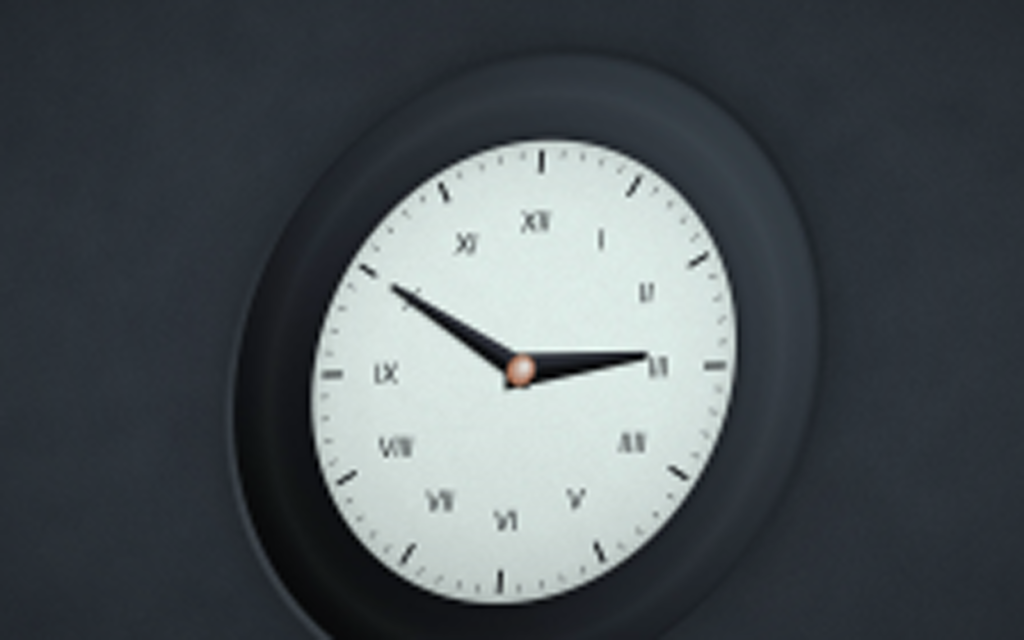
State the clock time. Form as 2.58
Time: 2.50
